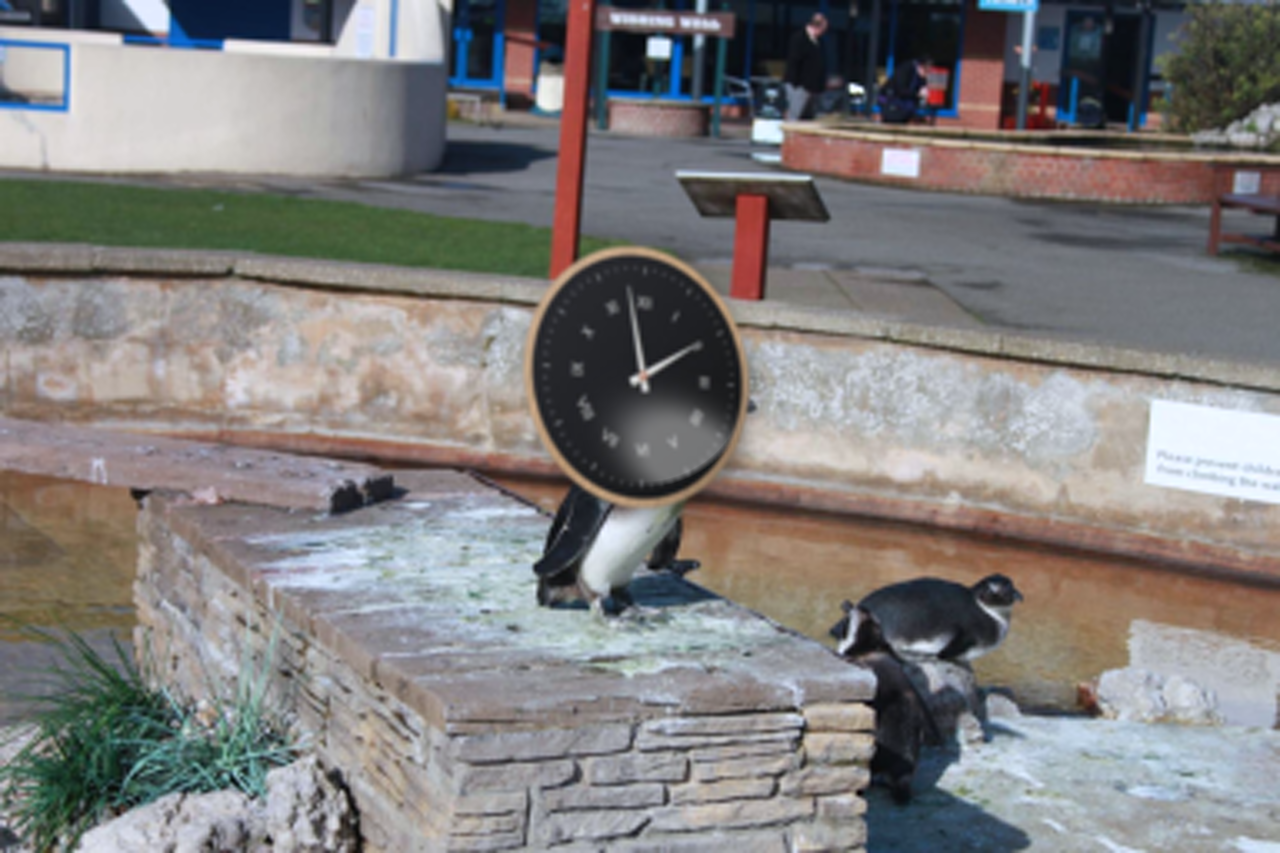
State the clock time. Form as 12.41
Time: 1.58
